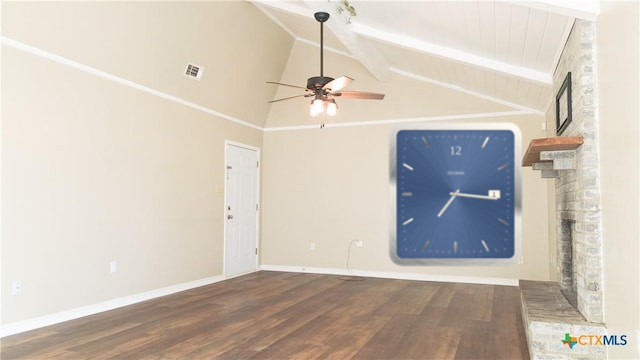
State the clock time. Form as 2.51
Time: 7.16
